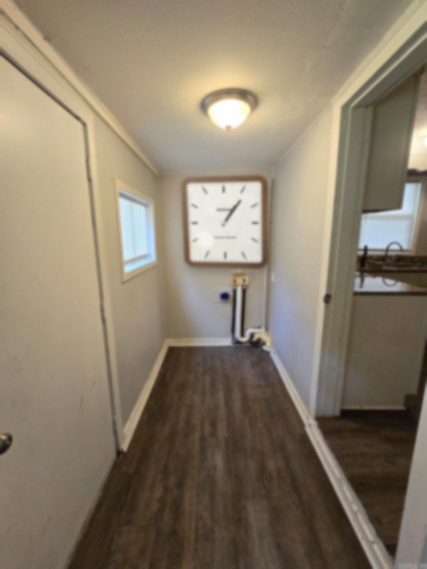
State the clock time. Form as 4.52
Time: 1.06
